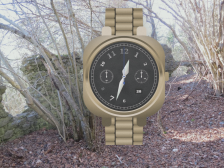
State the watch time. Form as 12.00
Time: 12.33
